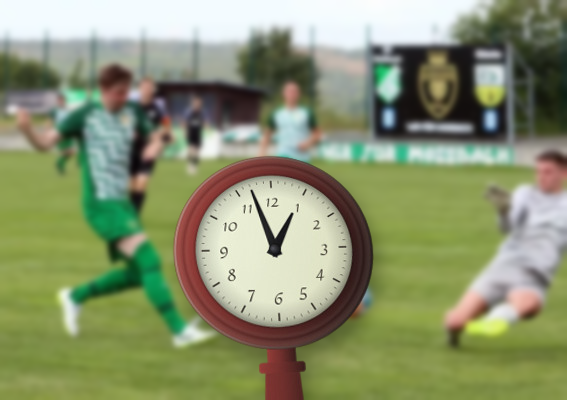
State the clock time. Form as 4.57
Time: 12.57
